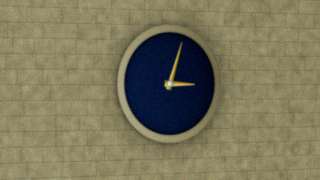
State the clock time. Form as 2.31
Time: 3.03
